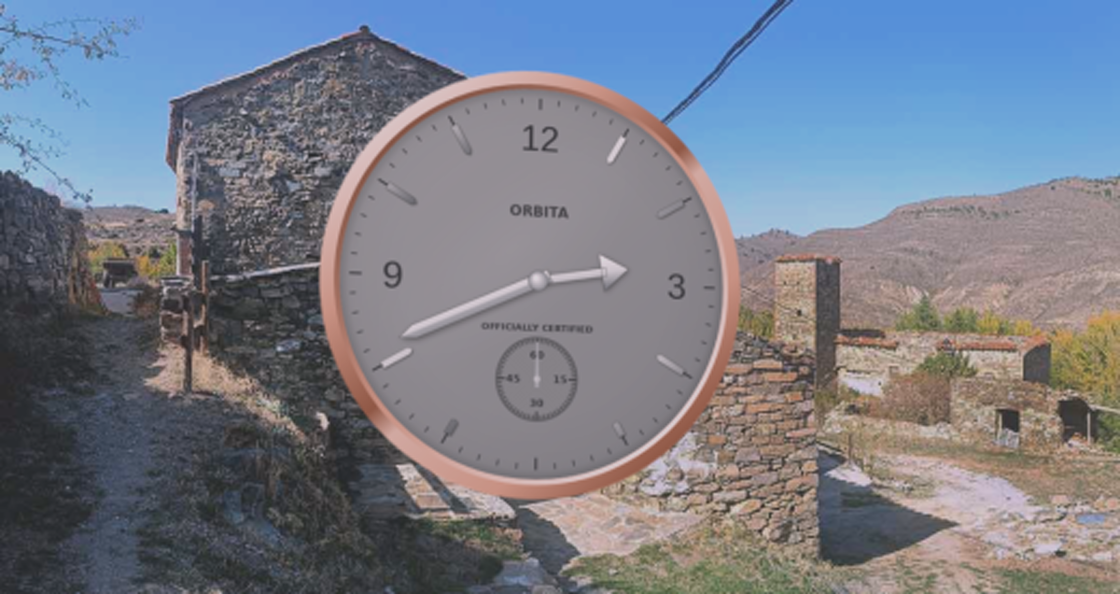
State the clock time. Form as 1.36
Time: 2.41
